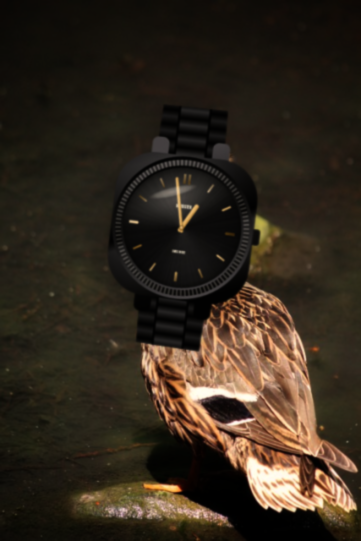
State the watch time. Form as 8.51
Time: 12.58
